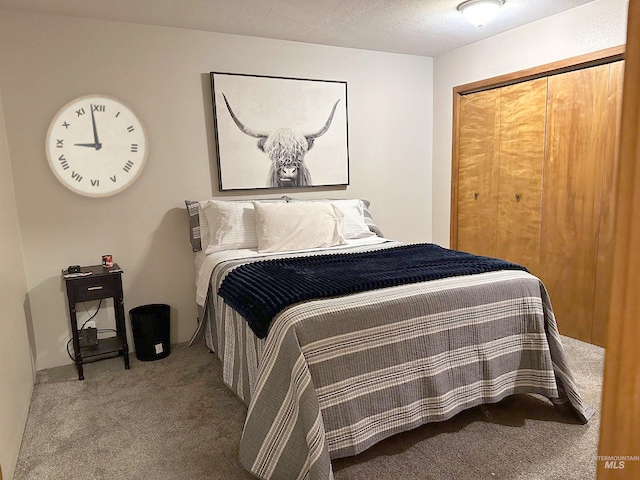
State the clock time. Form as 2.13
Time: 8.58
